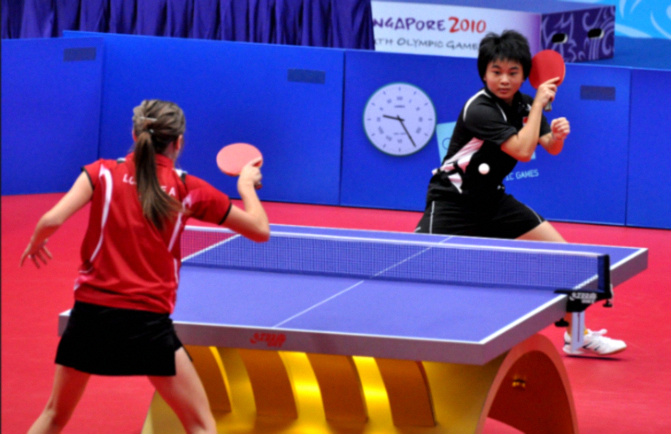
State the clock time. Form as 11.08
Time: 9.25
